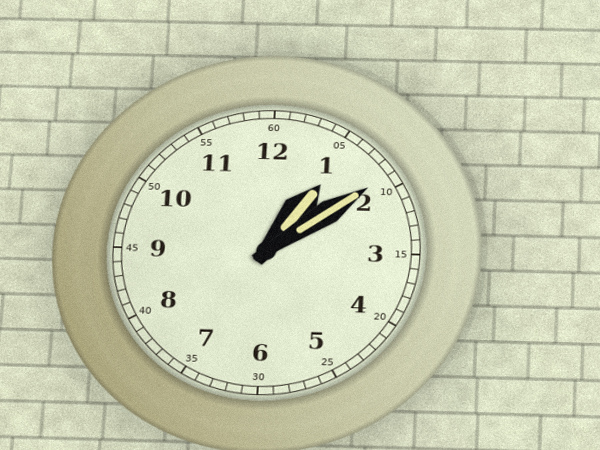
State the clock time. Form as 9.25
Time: 1.09
